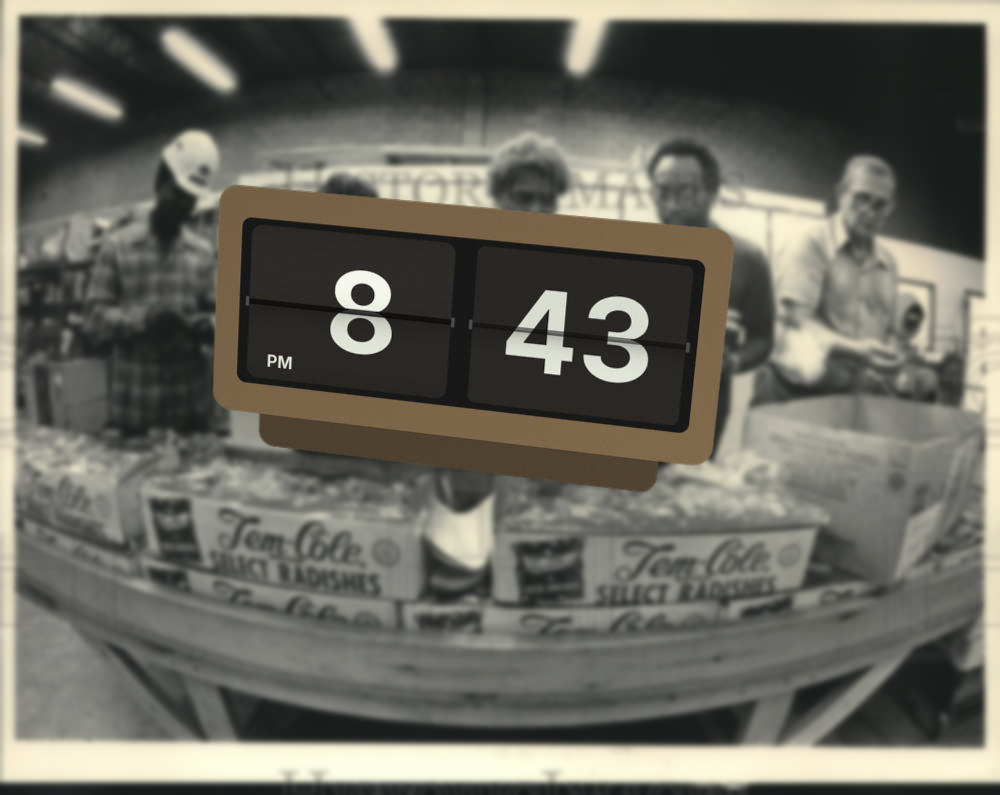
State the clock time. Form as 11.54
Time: 8.43
